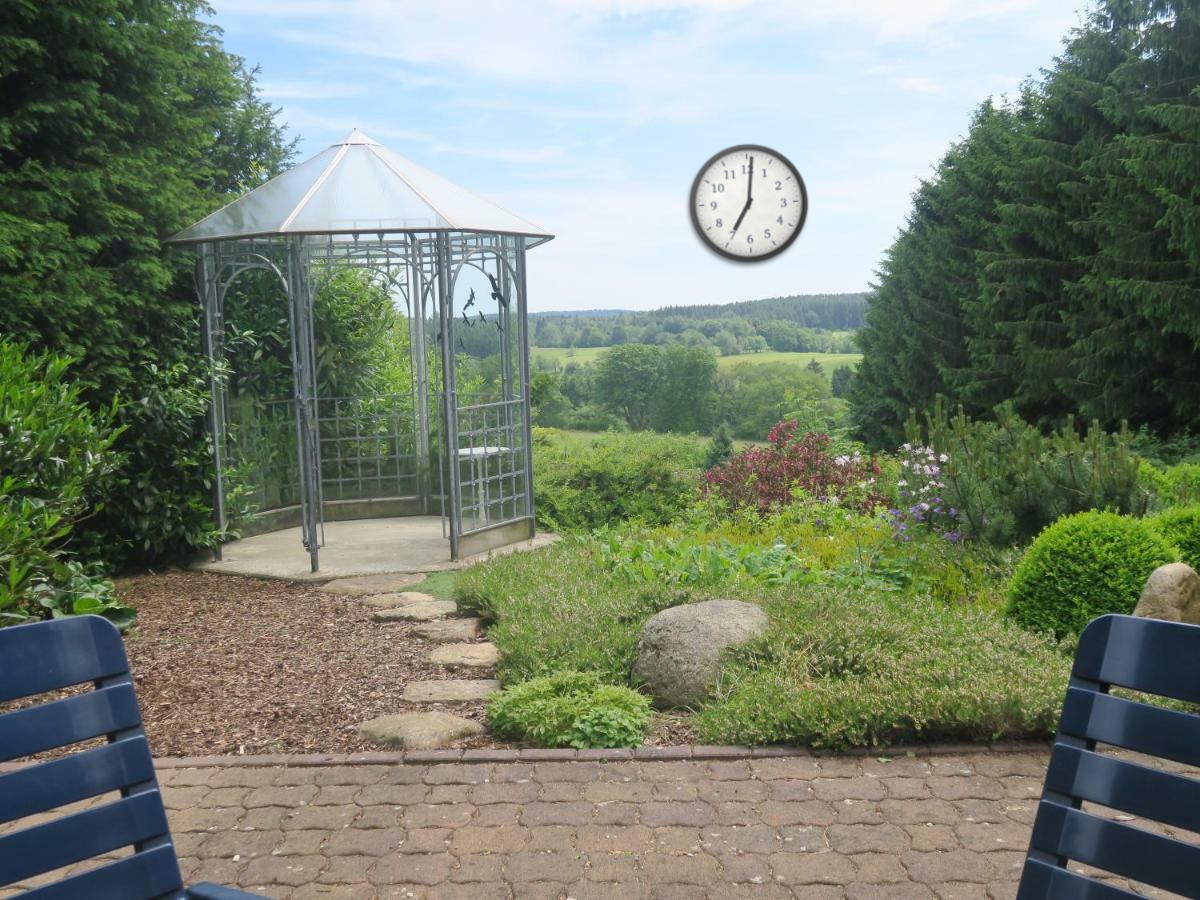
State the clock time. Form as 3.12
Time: 7.01
